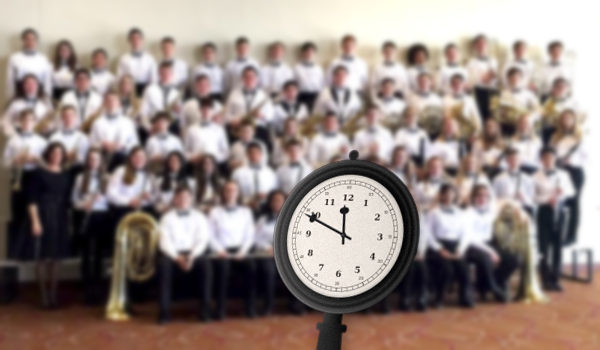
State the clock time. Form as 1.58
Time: 11.49
